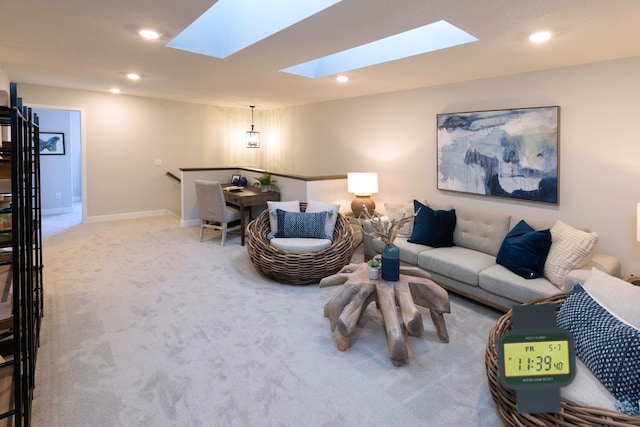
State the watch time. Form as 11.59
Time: 11.39
